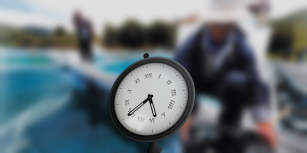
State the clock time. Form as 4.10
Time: 5.40
